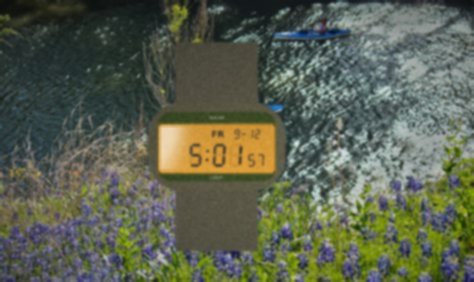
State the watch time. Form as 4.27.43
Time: 5.01.57
